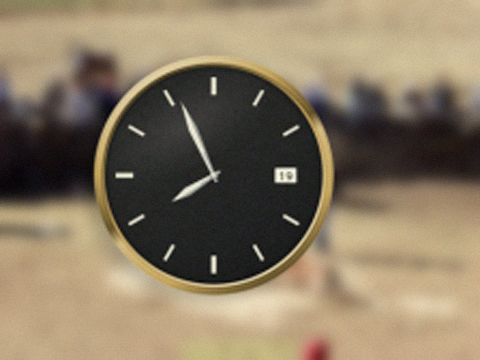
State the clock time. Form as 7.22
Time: 7.56
